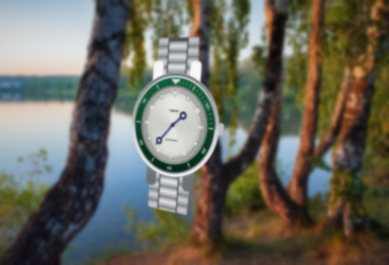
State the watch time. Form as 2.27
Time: 1.37
